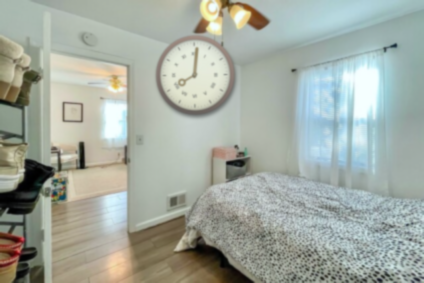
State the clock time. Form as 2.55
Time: 8.01
